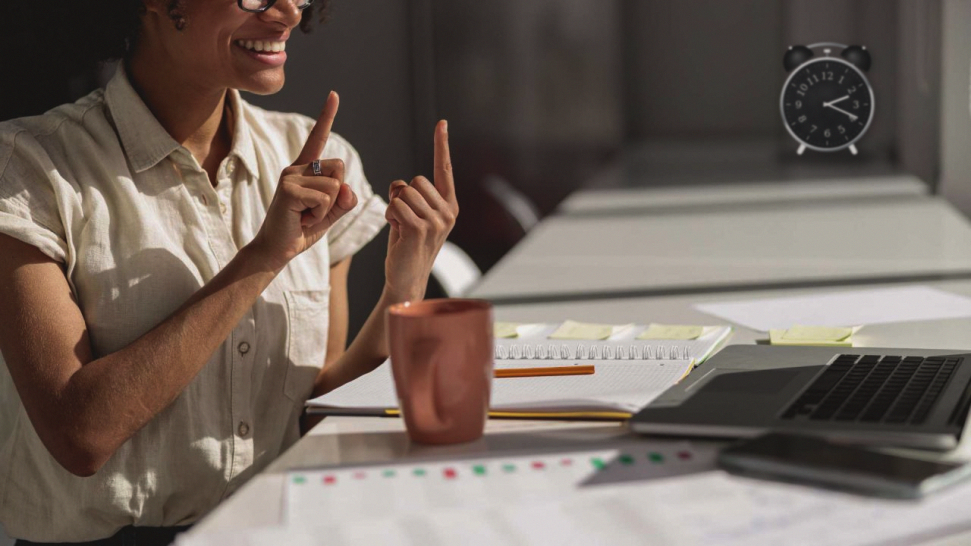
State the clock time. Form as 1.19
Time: 2.19
